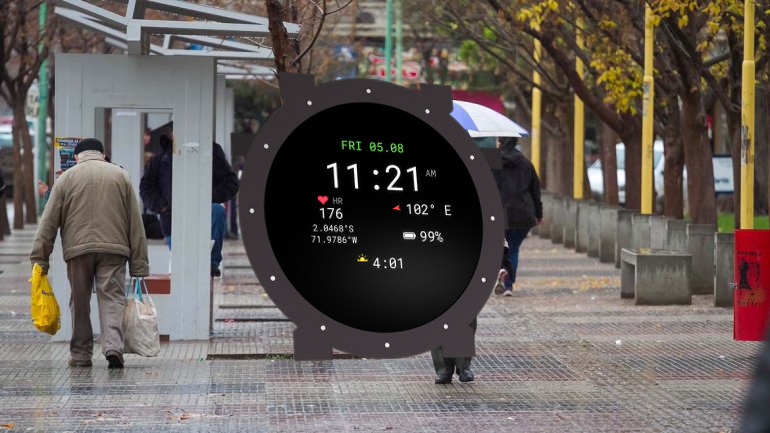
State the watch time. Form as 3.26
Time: 11.21
